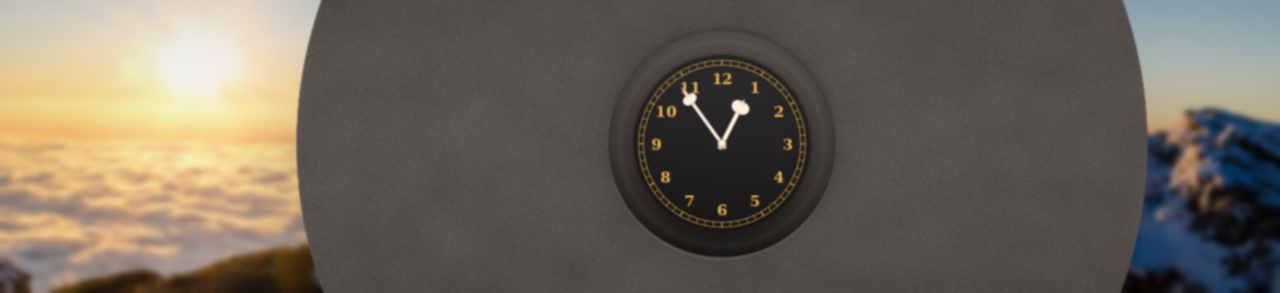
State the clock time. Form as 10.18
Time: 12.54
